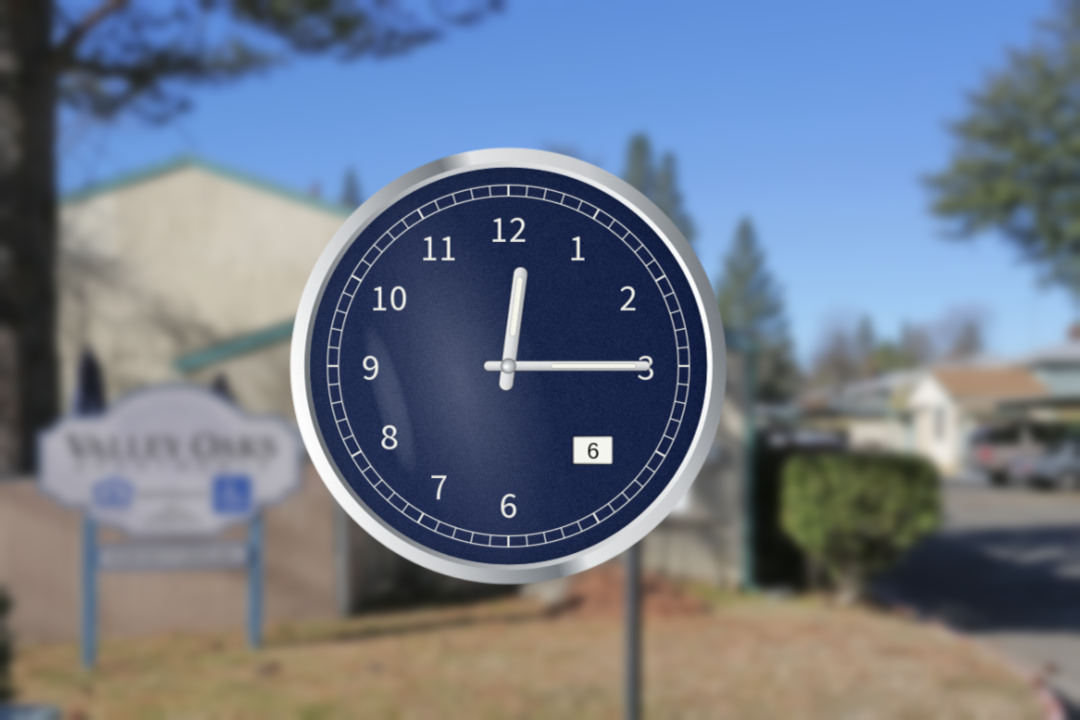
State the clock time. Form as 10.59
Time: 12.15
